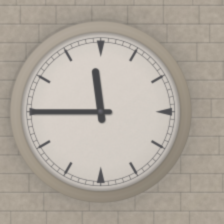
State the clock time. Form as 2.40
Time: 11.45
